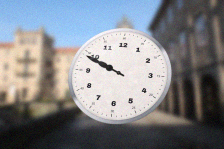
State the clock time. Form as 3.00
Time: 9.49
